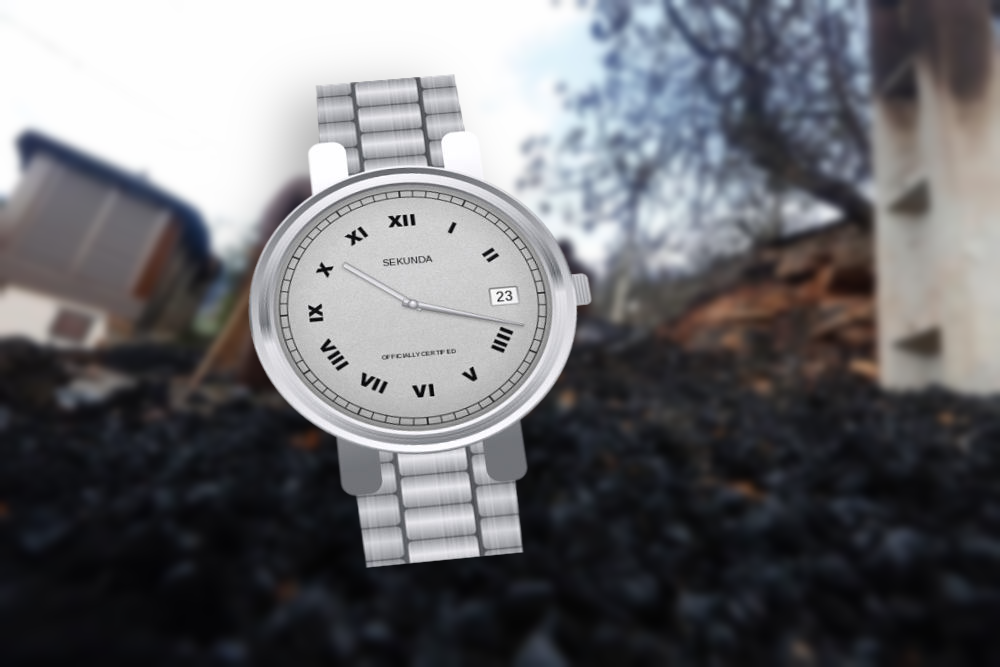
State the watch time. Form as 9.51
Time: 10.18
